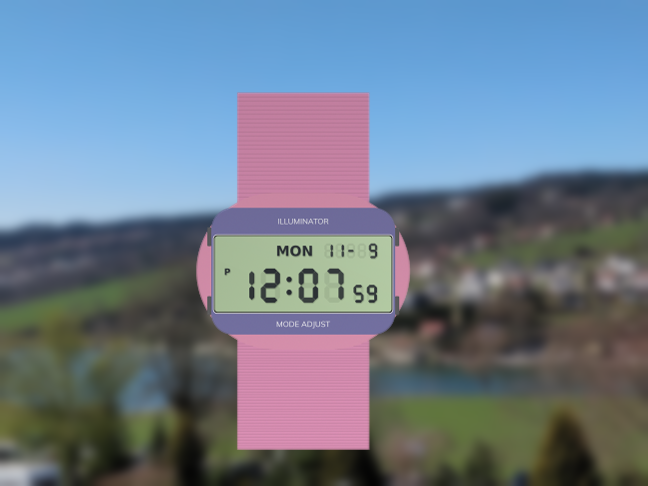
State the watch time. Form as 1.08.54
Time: 12.07.59
